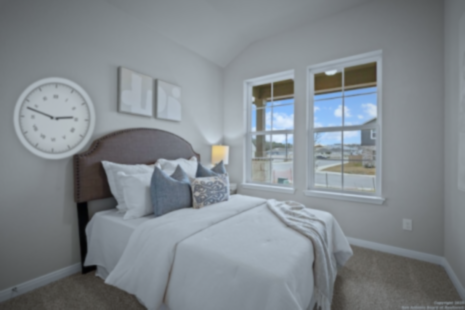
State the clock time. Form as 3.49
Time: 2.48
